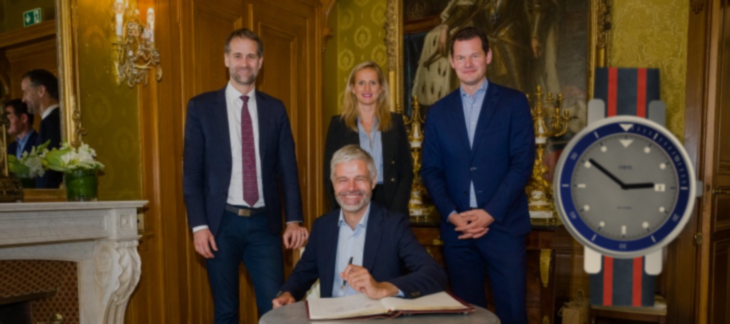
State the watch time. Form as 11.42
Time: 2.51
